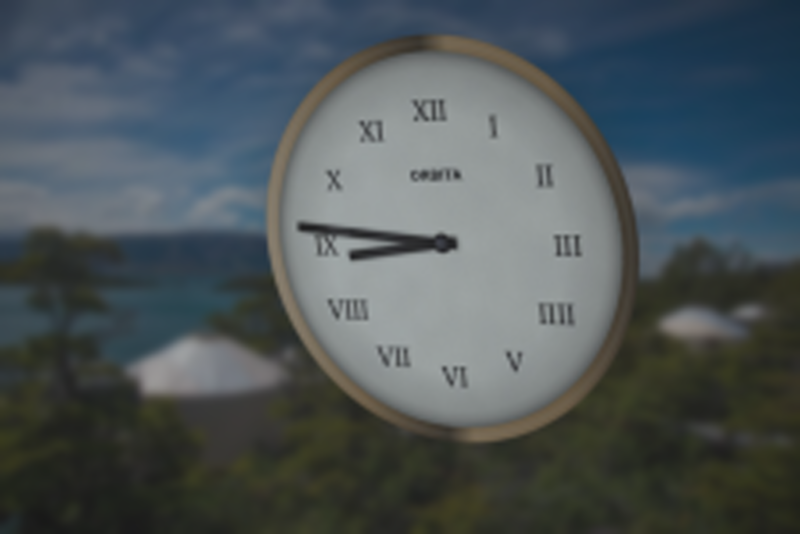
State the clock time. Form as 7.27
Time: 8.46
